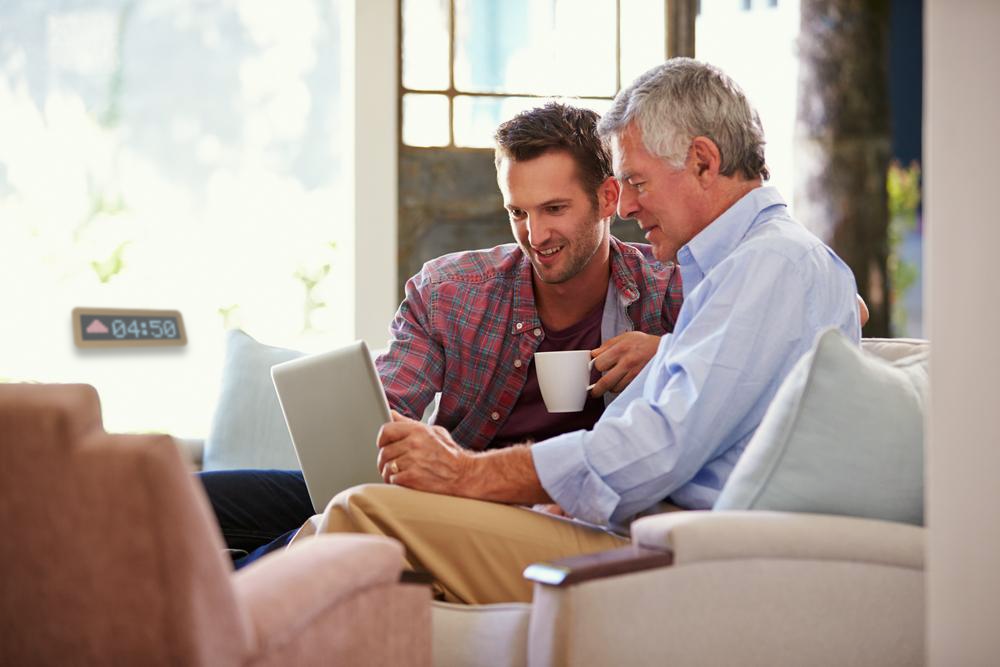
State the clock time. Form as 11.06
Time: 4.50
